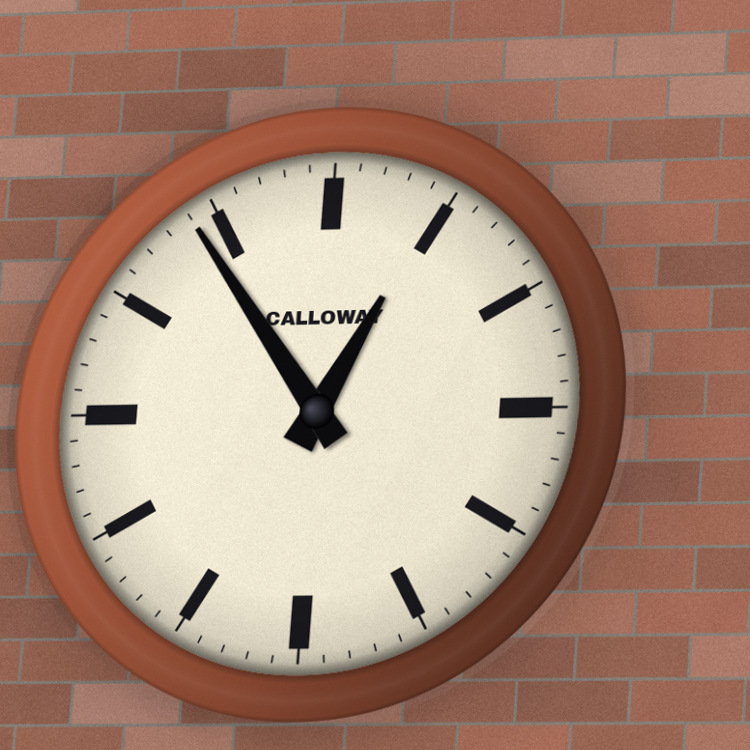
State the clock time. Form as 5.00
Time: 12.54
